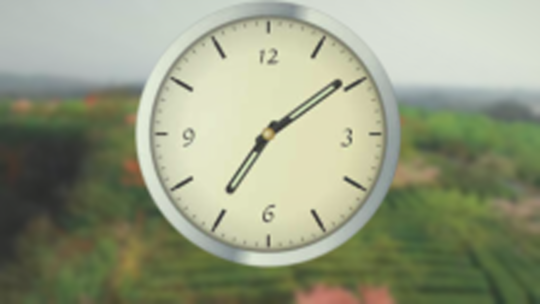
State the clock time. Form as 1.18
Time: 7.09
